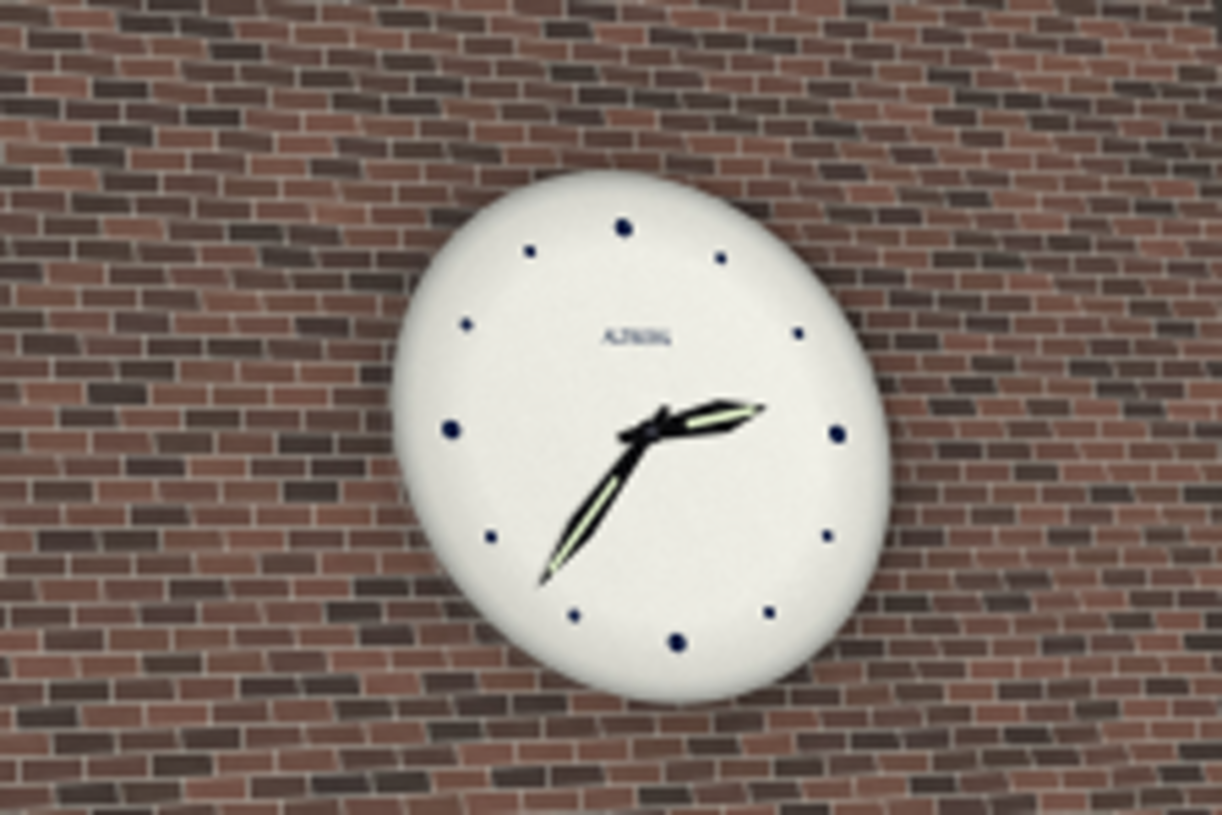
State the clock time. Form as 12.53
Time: 2.37
